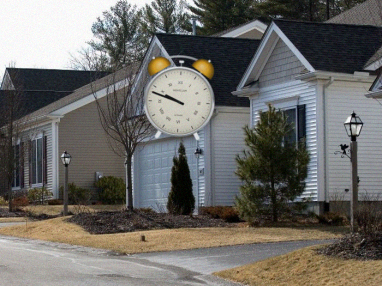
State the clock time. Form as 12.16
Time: 9.48
